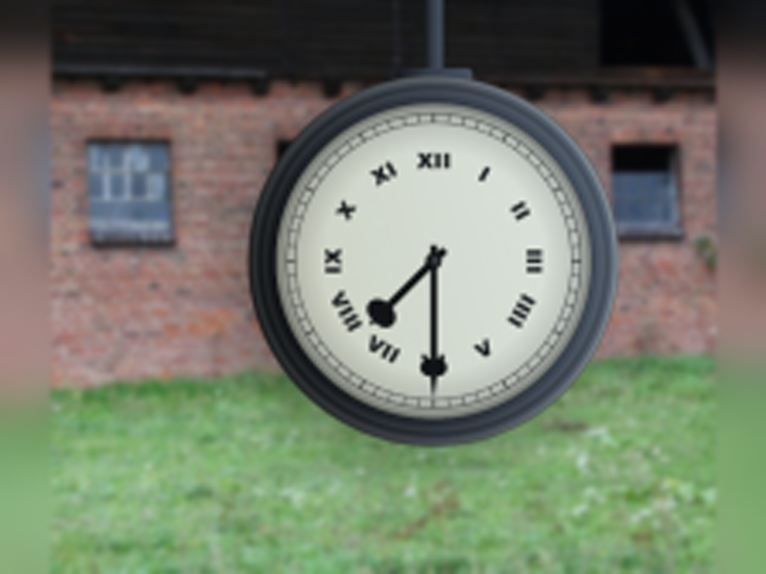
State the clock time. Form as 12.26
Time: 7.30
